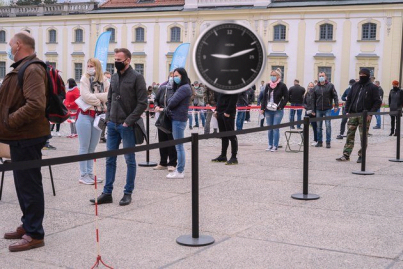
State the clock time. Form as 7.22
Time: 9.12
